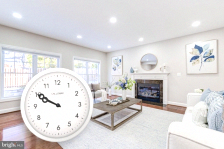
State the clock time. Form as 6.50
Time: 9.50
